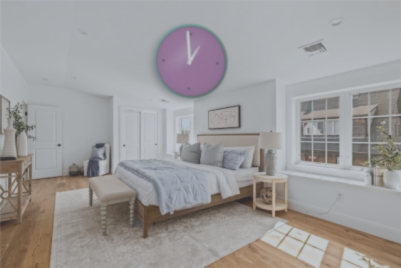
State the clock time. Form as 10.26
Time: 12.59
